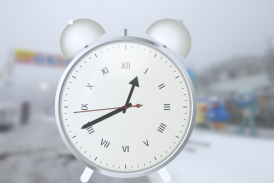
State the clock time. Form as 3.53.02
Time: 12.40.44
